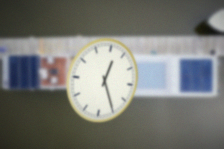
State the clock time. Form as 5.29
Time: 12.25
